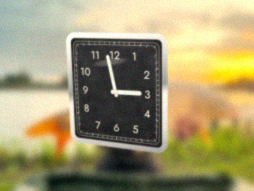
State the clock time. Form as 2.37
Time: 2.58
